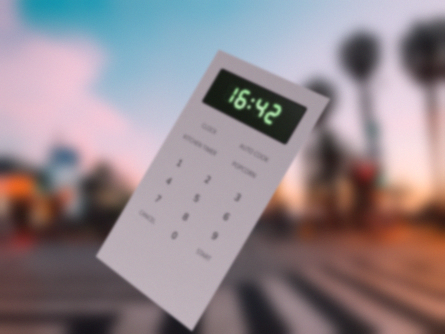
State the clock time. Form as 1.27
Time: 16.42
